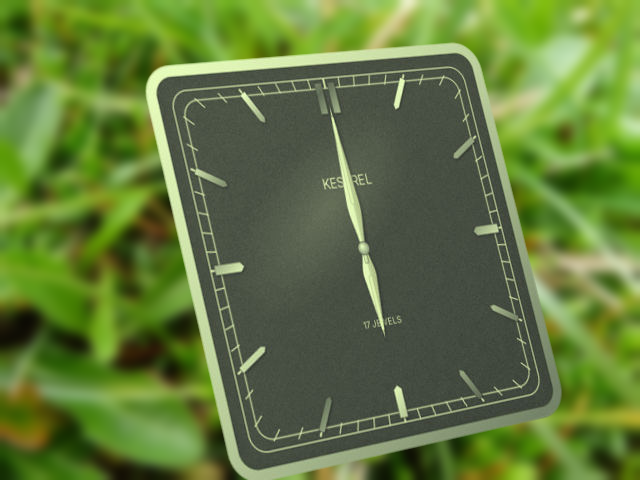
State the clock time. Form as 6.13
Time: 6.00
